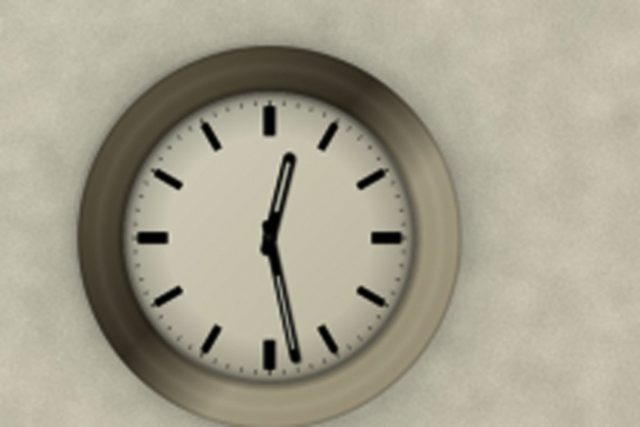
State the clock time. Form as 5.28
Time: 12.28
